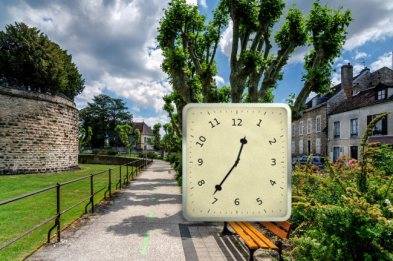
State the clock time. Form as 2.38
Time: 12.36
